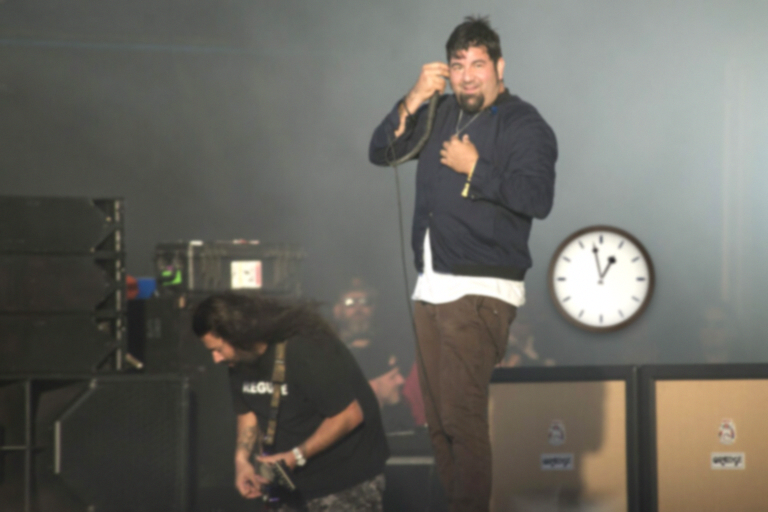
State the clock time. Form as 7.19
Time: 12.58
